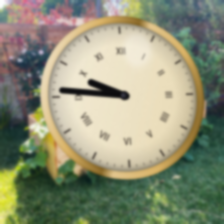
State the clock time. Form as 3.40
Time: 9.46
